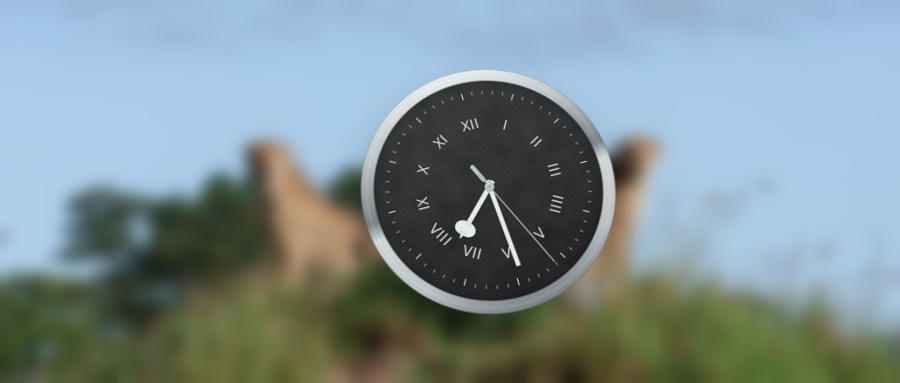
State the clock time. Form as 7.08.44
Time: 7.29.26
